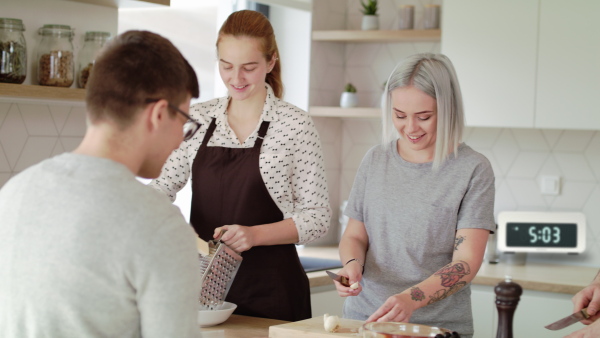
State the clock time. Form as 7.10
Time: 5.03
